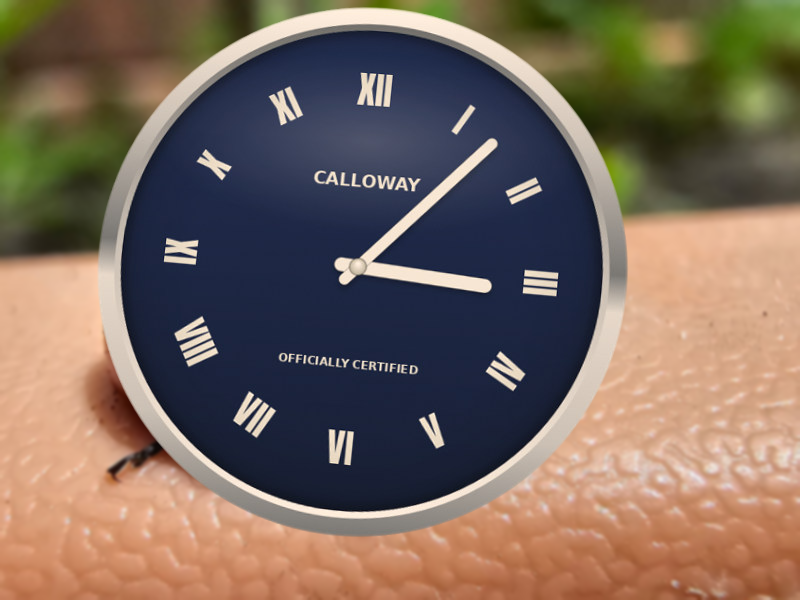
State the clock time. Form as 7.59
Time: 3.07
